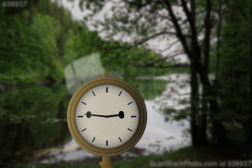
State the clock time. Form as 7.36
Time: 2.46
